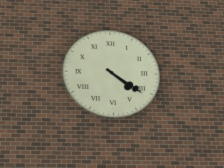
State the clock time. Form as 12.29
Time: 4.21
